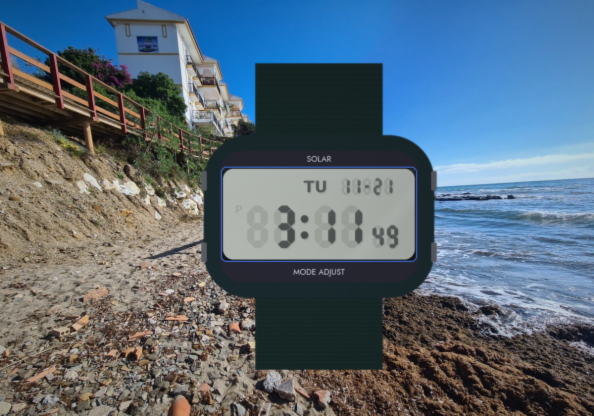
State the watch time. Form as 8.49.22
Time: 3.11.49
